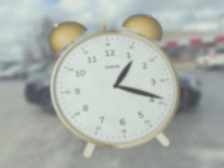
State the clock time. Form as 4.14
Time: 1.19
